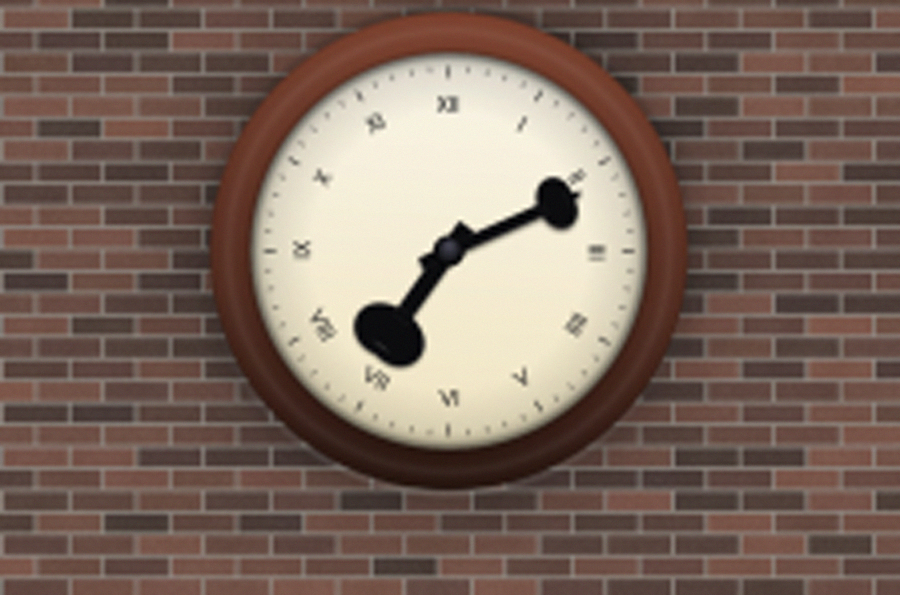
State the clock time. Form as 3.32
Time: 7.11
